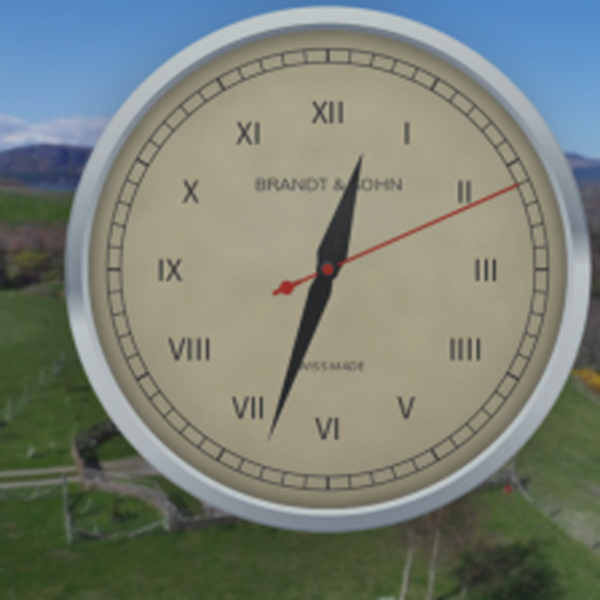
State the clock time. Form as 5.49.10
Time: 12.33.11
